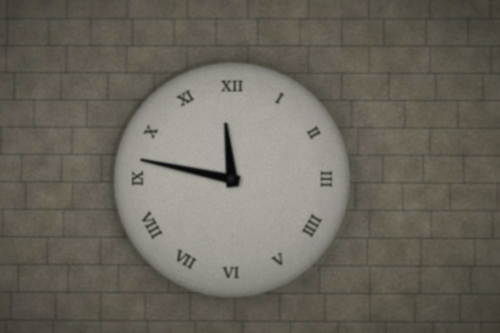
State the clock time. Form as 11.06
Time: 11.47
